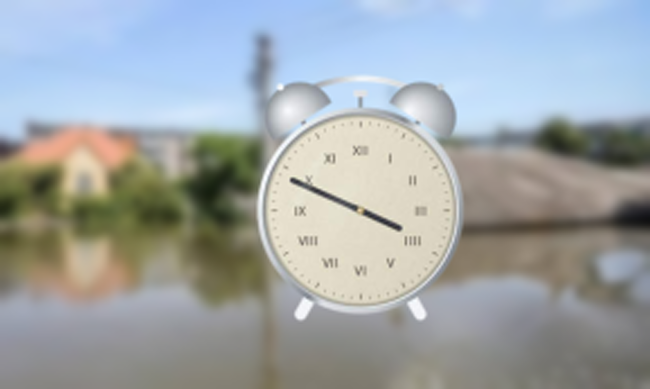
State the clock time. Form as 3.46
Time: 3.49
